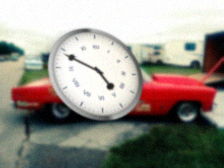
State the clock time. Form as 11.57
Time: 4.49
